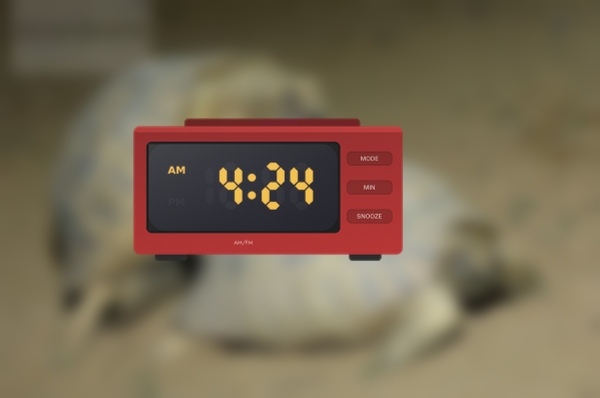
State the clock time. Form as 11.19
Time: 4.24
